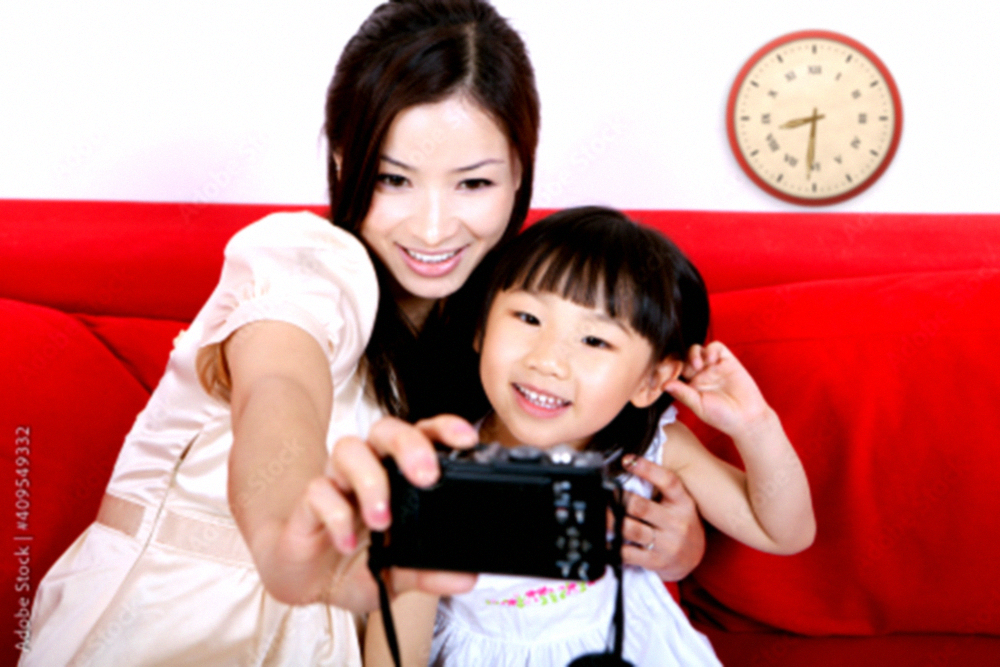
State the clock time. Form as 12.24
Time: 8.31
